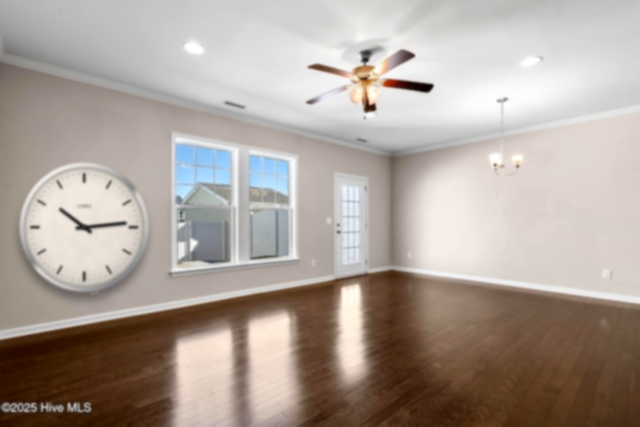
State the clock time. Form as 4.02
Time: 10.14
